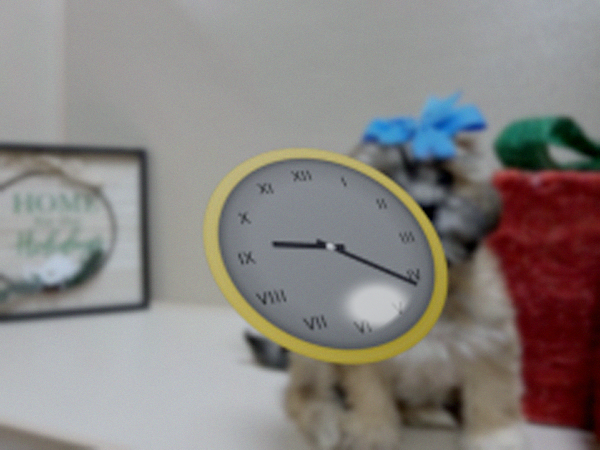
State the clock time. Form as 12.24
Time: 9.21
